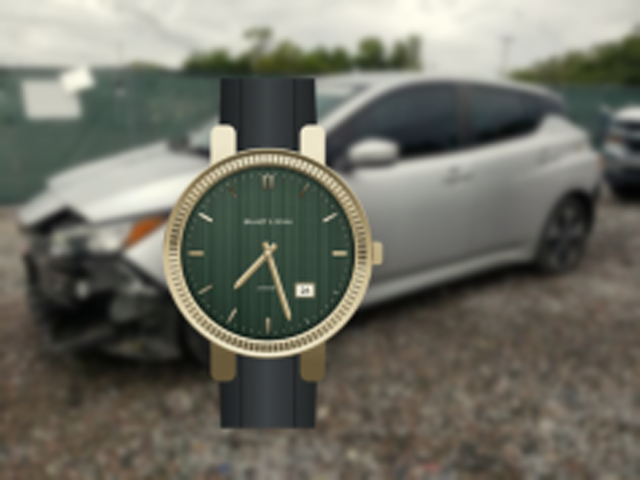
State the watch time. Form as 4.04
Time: 7.27
